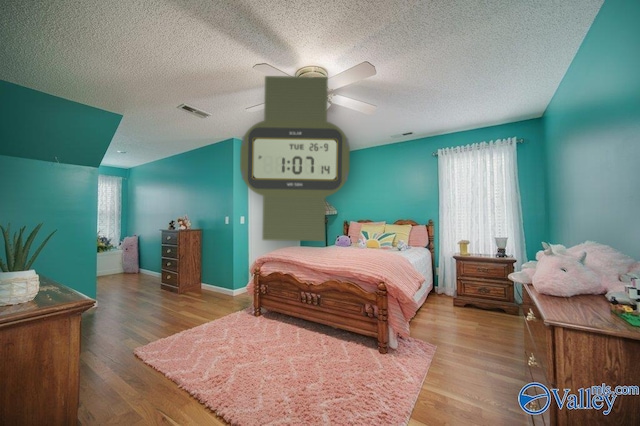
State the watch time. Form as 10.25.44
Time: 1.07.14
